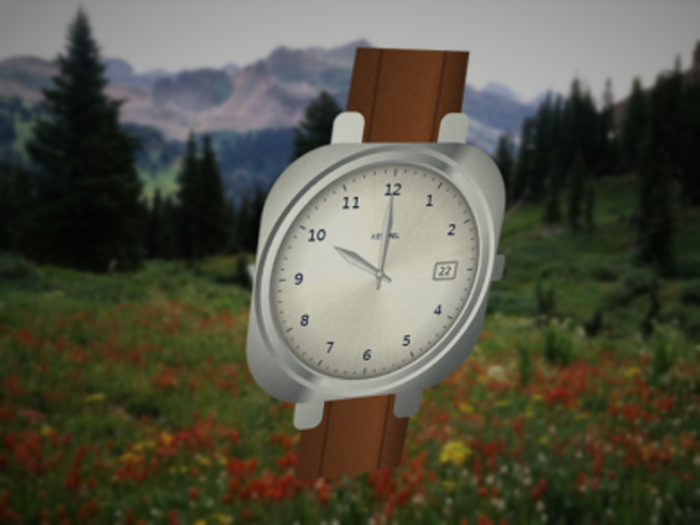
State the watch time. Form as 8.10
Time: 10.00
